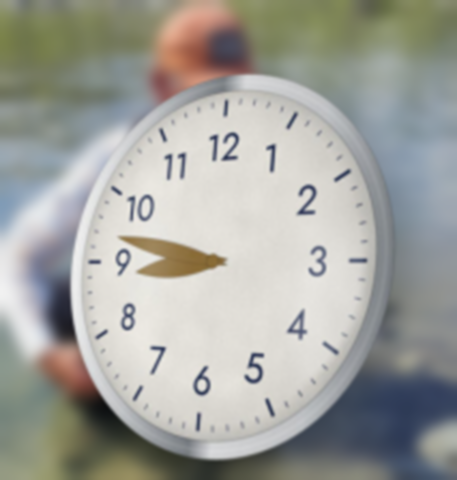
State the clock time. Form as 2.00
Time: 8.47
